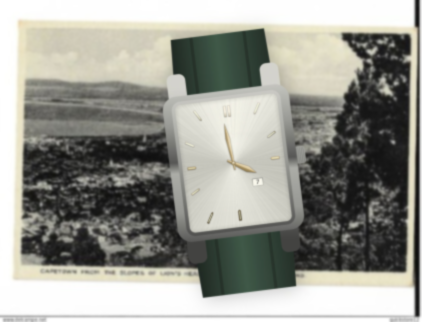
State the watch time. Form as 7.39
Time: 3.59
